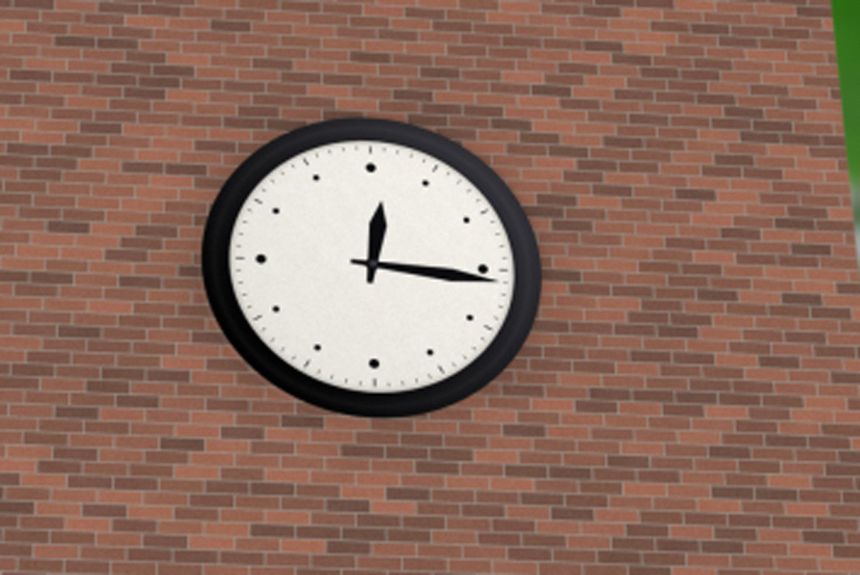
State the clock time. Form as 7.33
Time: 12.16
